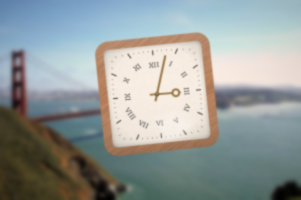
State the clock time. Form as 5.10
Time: 3.03
